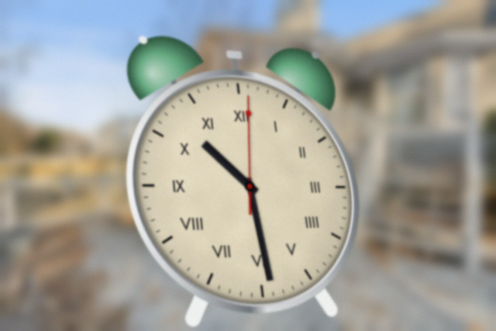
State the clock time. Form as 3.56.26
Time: 10.29.01
